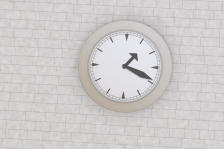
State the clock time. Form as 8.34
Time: 1.19
